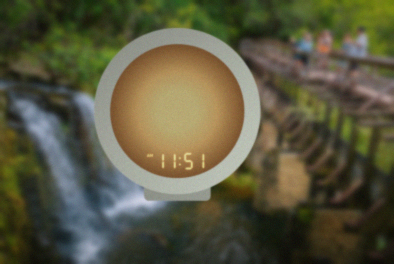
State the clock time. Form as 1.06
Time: 11.51
